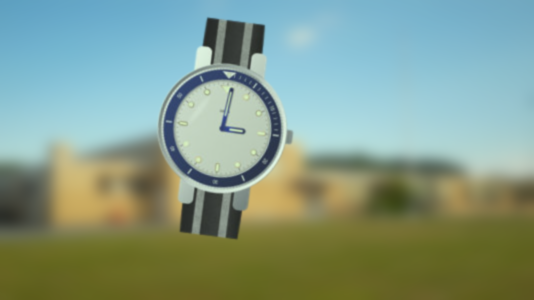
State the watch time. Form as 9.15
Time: 3.01
